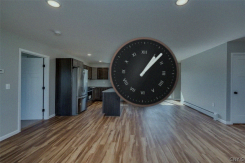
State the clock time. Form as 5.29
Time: 1.07
